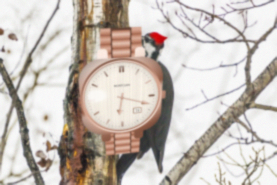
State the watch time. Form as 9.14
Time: 6.18
